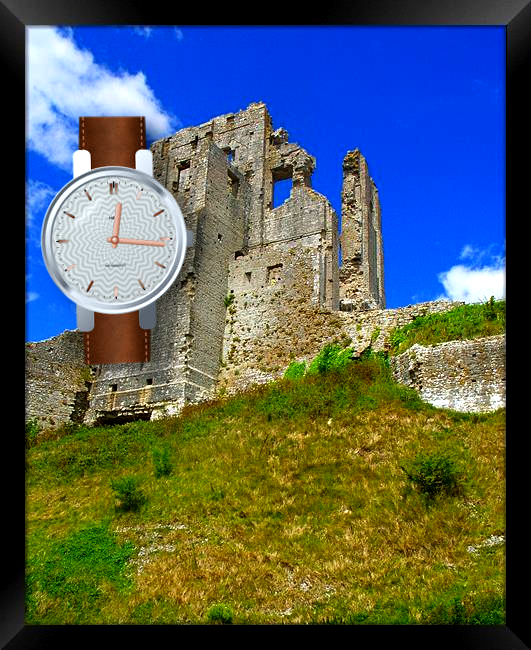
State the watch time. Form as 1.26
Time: 12.16
